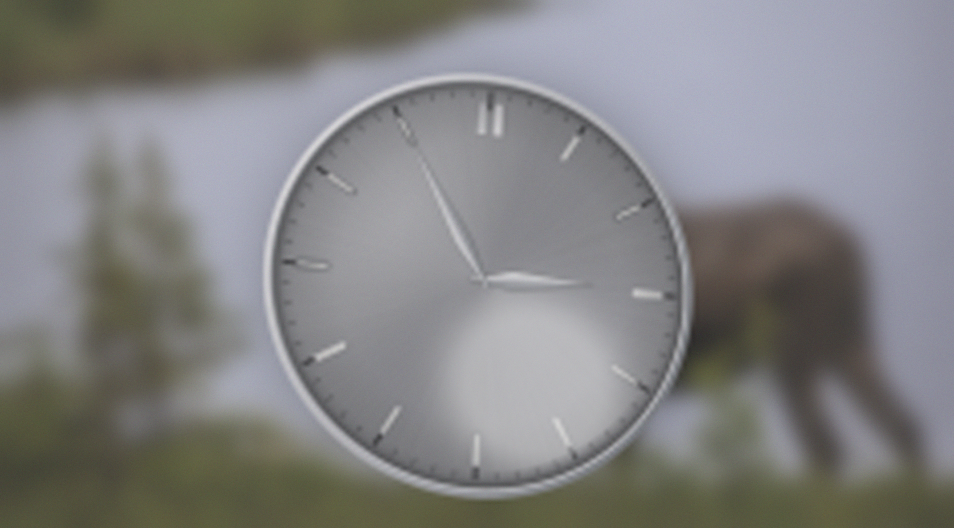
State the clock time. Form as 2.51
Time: 2.55
